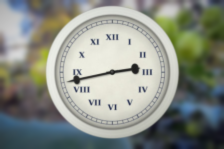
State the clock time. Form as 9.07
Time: 2.43
